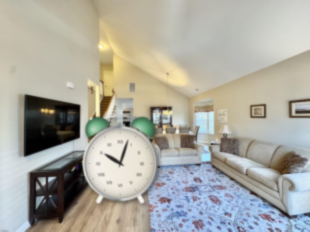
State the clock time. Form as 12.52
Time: 10.03
